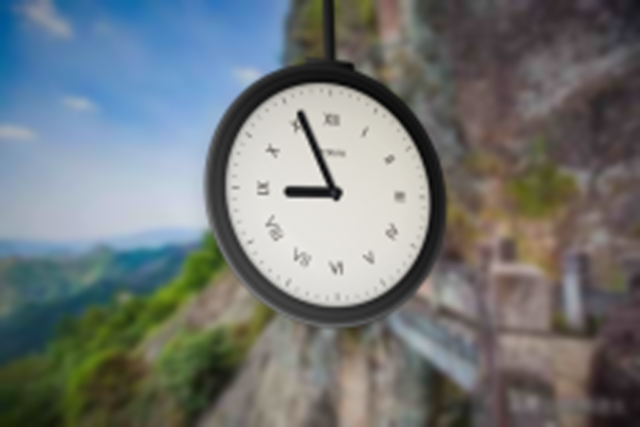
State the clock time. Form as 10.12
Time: 8.56
